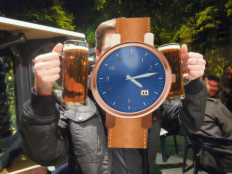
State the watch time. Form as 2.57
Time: 4.13
